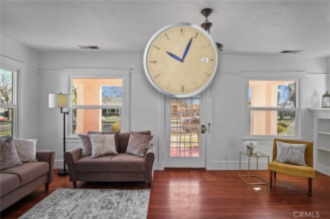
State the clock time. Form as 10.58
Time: 10.04
